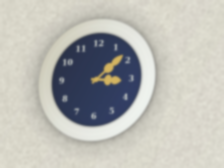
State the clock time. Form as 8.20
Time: 3.08
